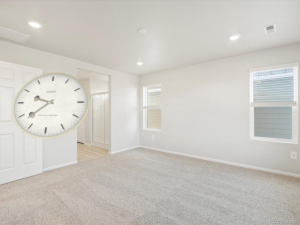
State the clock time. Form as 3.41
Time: 9.38
